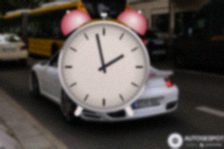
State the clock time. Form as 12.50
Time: 1.58
